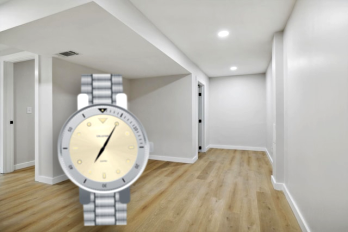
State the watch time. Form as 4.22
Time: 7.05
